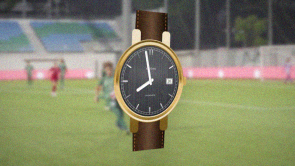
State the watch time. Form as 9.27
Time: 7.58
